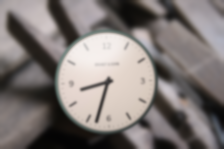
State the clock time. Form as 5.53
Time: 8.33
